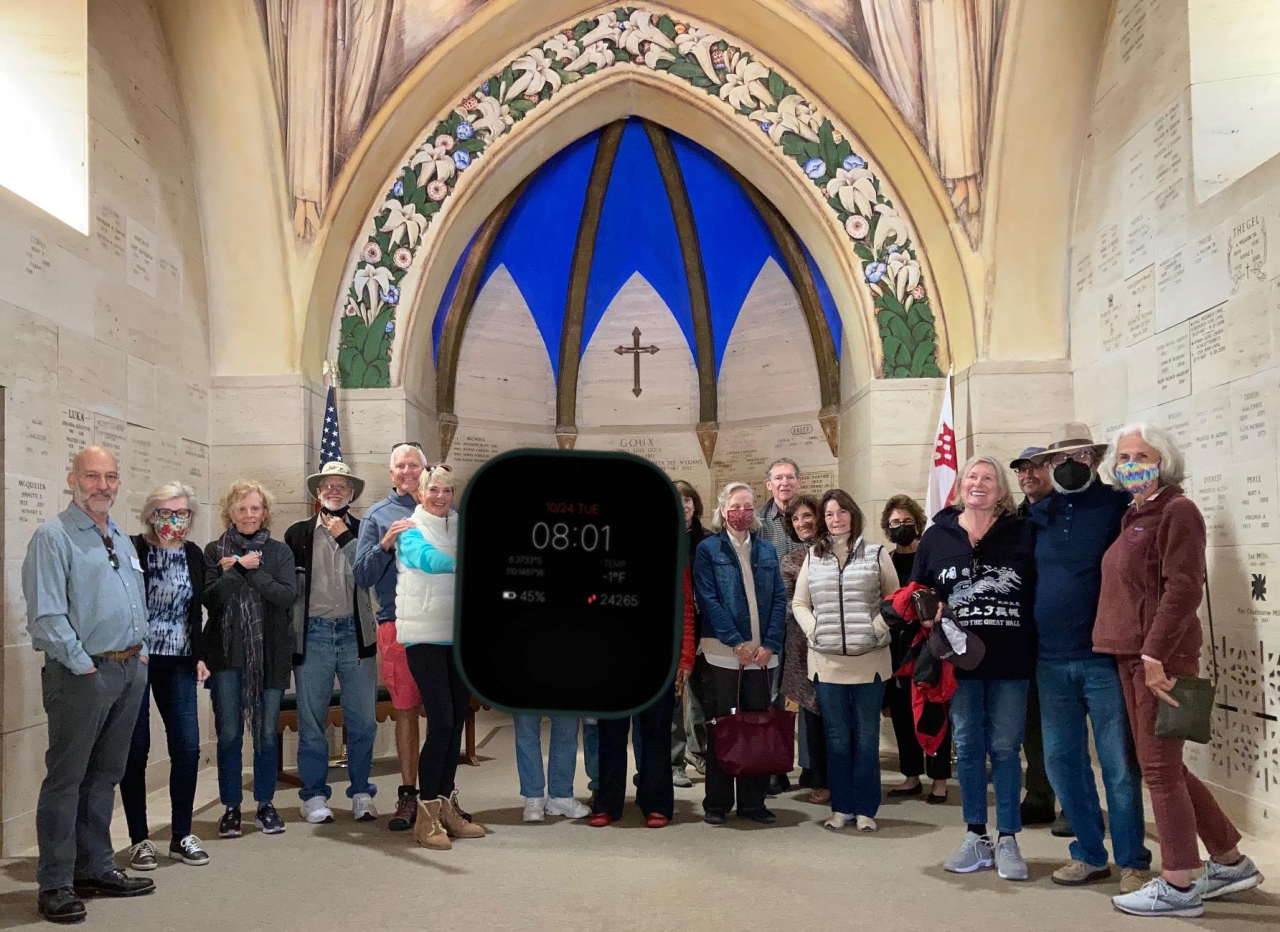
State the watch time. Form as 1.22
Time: 8.01
